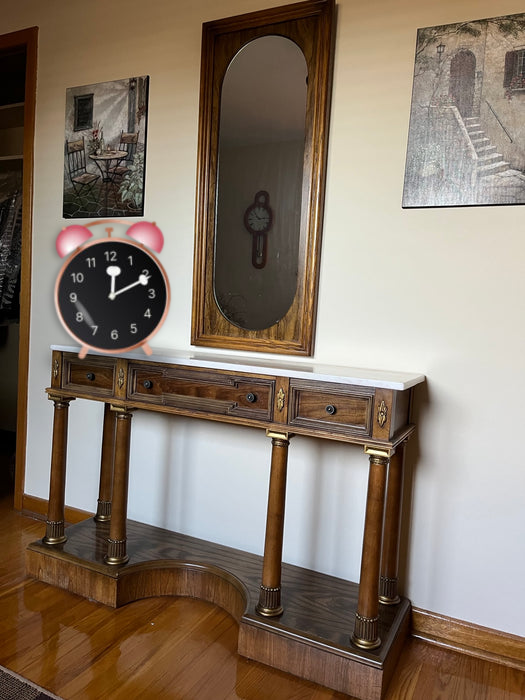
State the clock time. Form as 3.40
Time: 12.11
